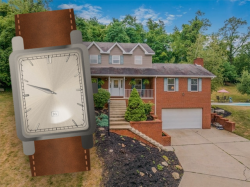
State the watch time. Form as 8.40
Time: 9.49
